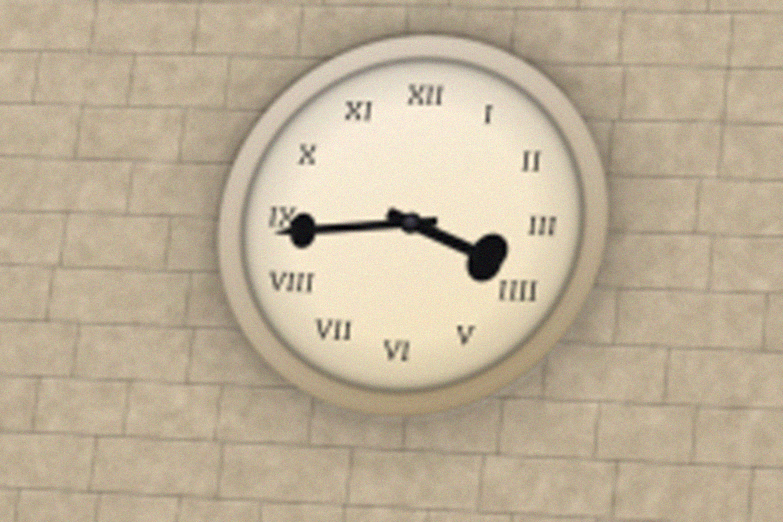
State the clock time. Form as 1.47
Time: 3.44
